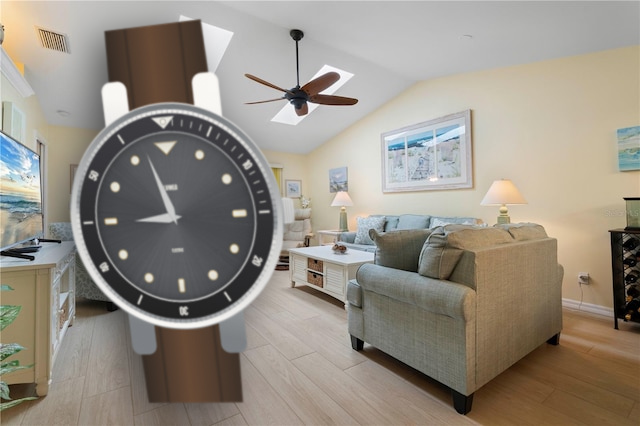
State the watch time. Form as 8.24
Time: 8.57
